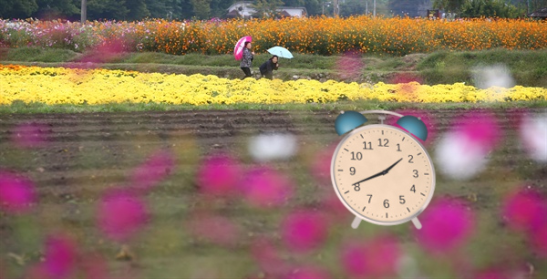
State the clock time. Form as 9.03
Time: 1.41
